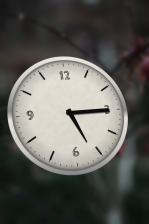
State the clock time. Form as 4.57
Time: 5.15
